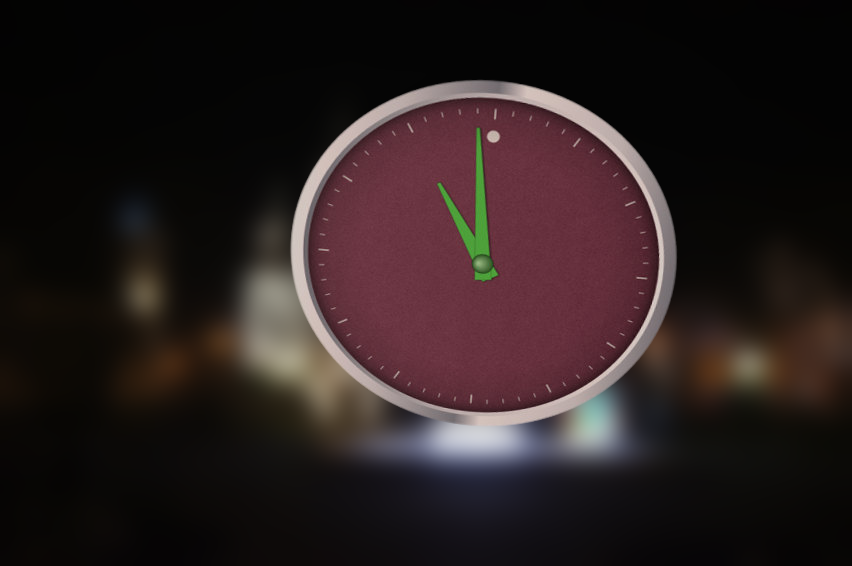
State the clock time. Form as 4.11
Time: 10.59
